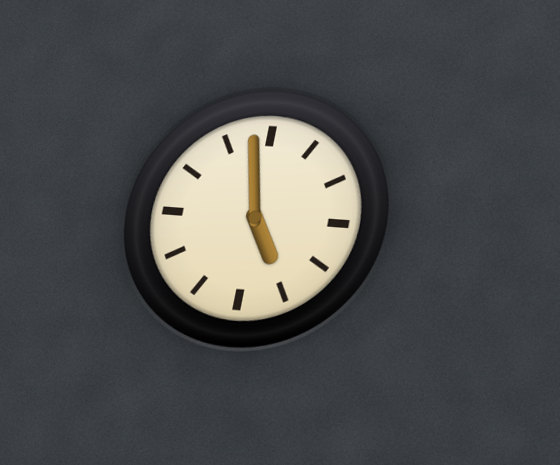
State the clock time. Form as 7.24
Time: 4.58
